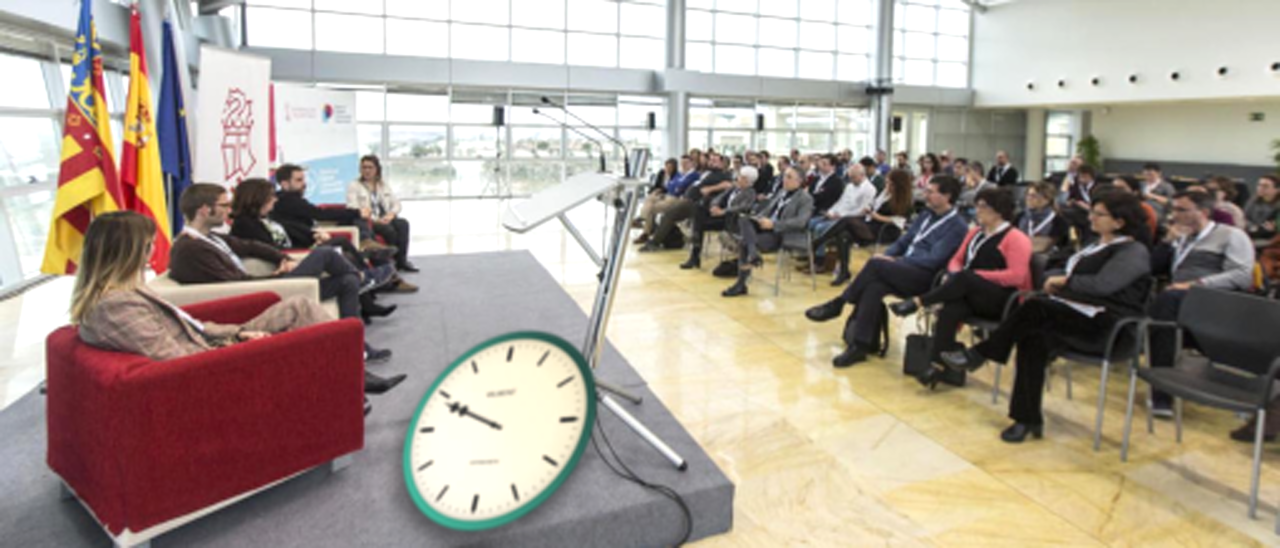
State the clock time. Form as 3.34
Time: 9.49
